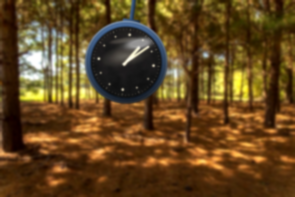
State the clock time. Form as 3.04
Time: 1.08
